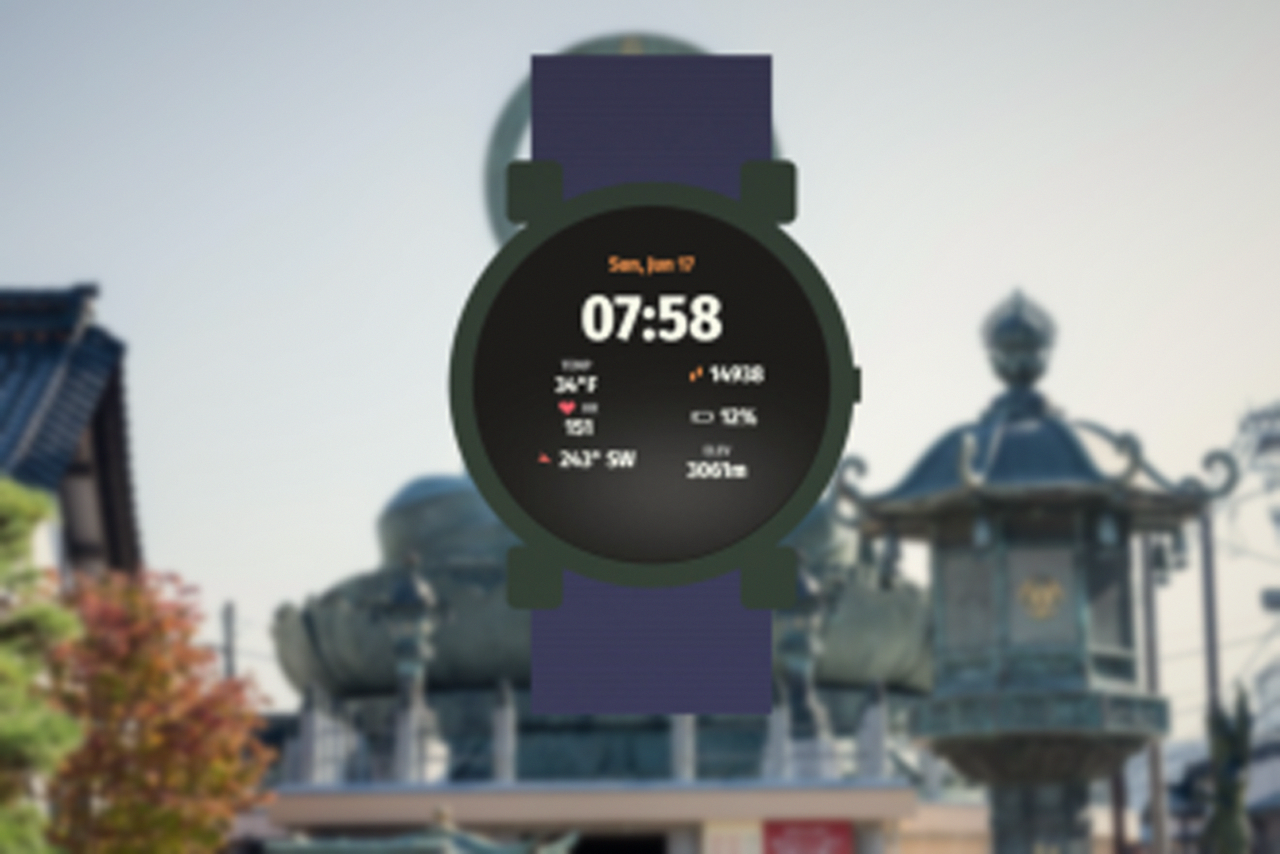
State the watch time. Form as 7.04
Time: 7.58
